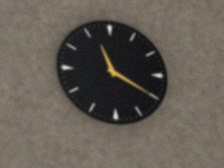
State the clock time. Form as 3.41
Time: 11.20
